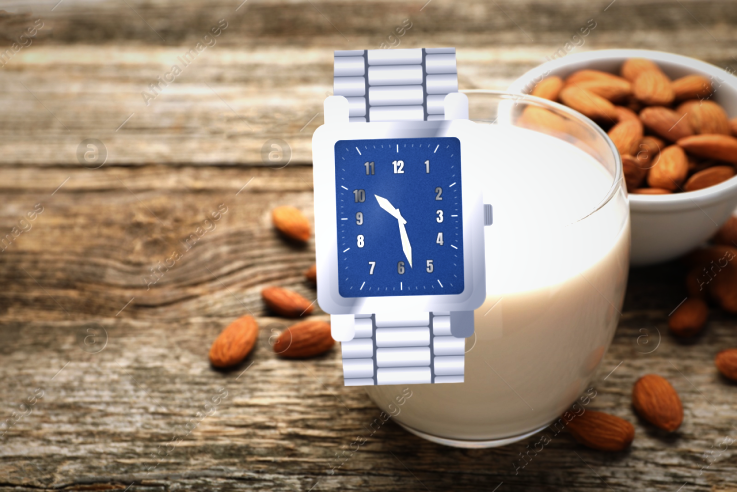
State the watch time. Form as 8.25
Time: 10.28
